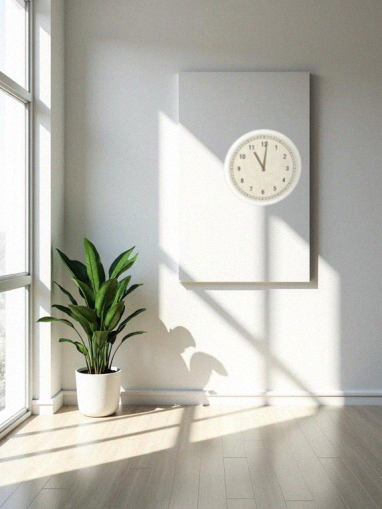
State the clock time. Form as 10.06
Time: 11.01
